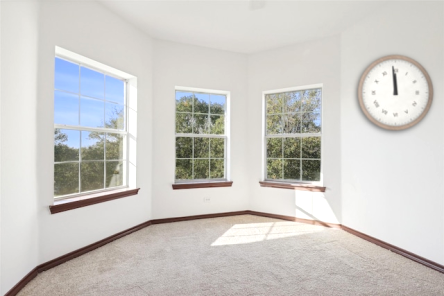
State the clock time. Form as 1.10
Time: 11.59
